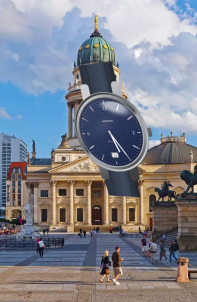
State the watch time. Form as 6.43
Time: 5.25
